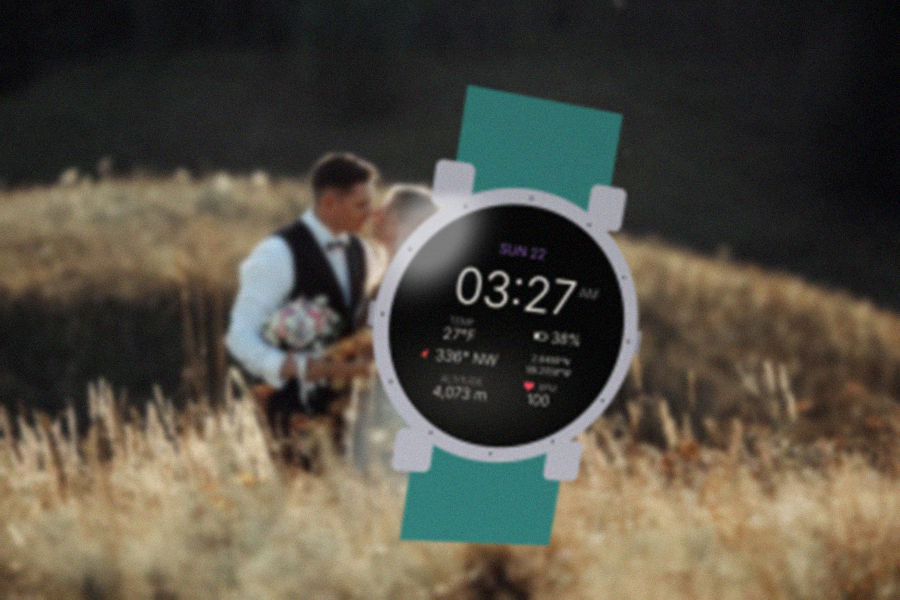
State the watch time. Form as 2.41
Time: 3.27
